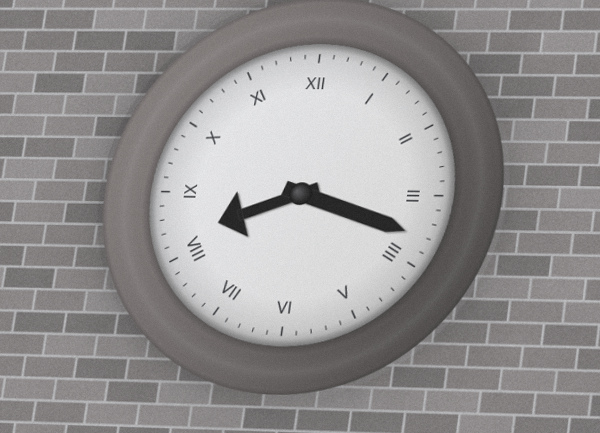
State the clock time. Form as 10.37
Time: 8.18
